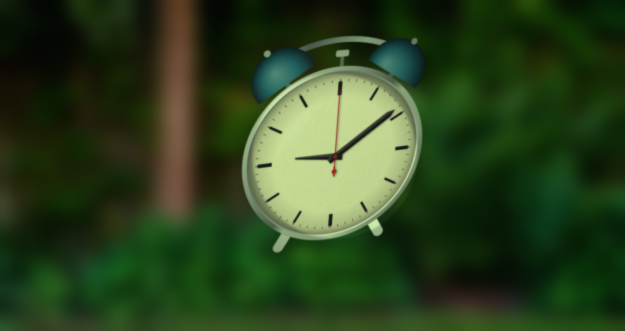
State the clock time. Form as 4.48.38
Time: 9.09.00
